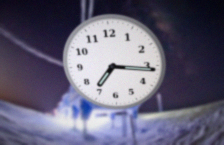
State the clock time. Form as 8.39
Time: 7.16
